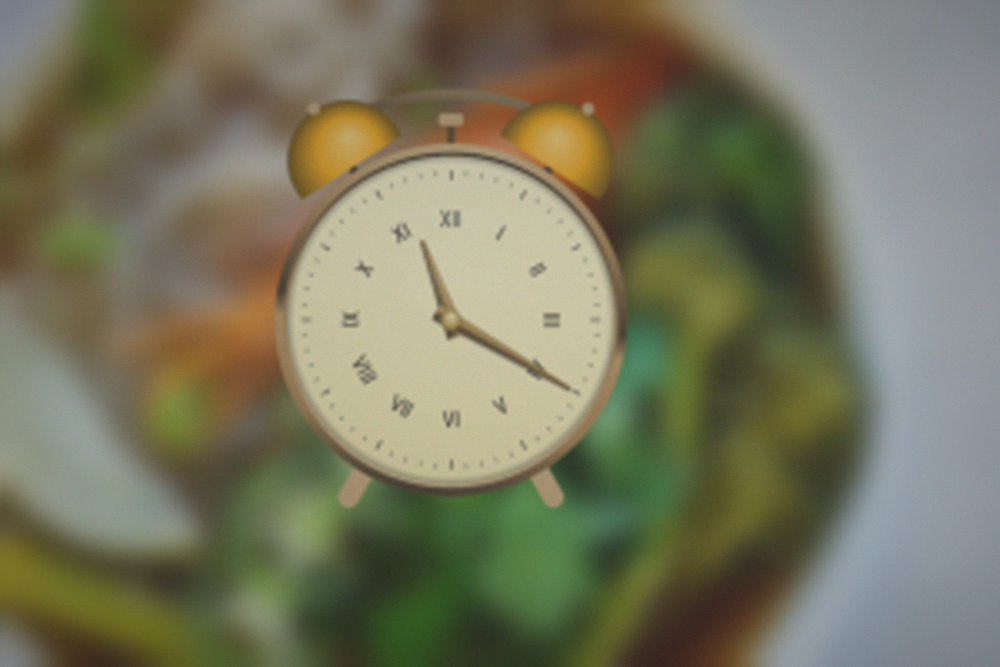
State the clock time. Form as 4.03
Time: 11.20
